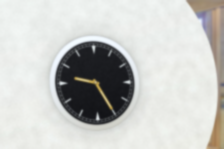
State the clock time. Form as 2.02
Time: 9.25
